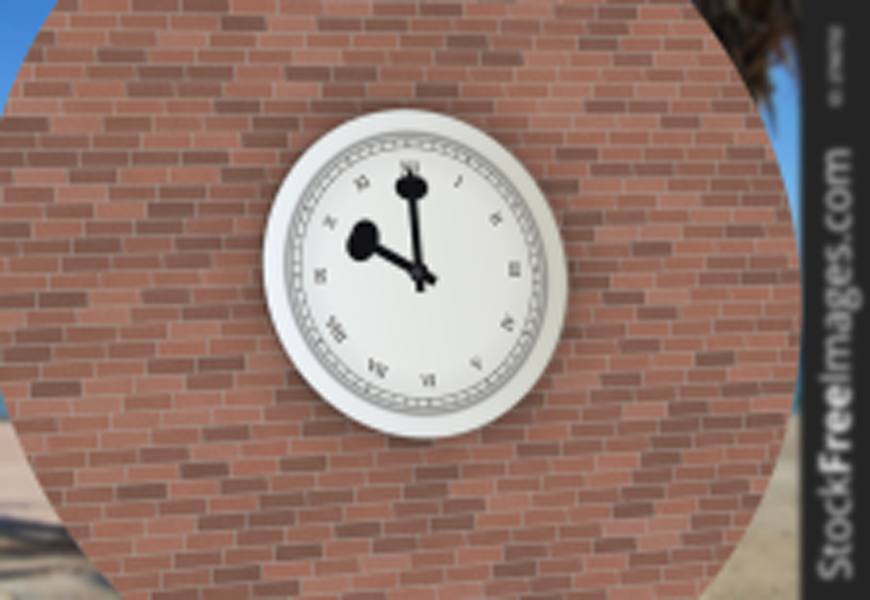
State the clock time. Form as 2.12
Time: 10.00
